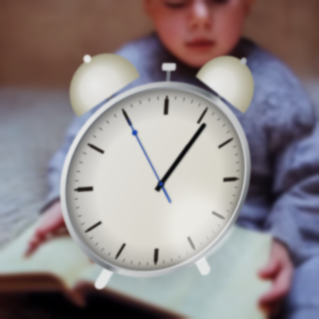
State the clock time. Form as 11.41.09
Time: 1.05.55
